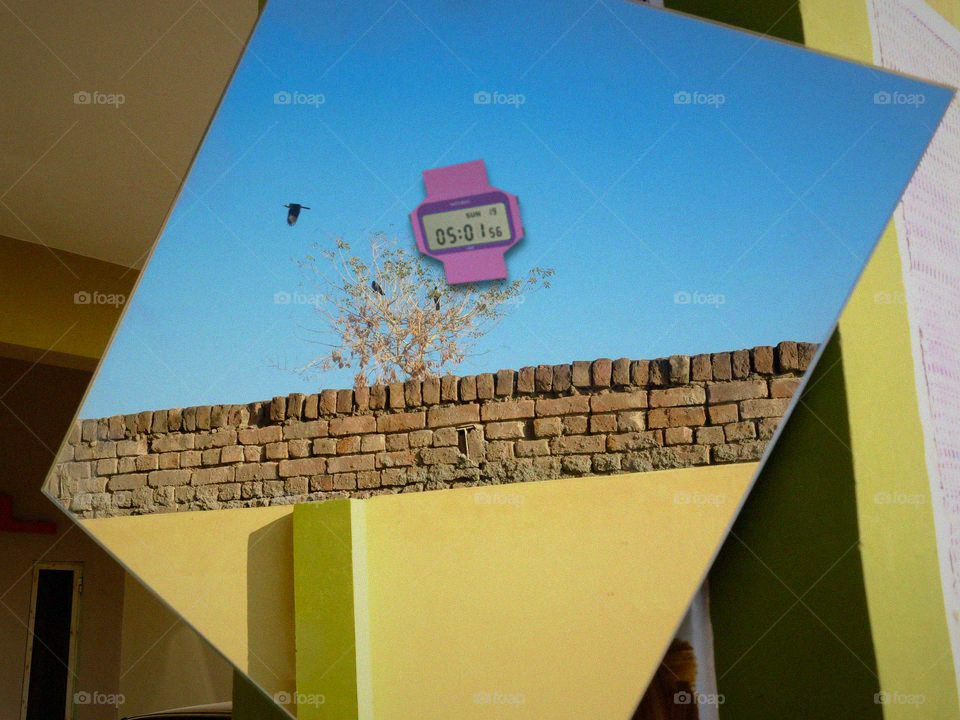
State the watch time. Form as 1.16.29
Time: 5.01.56
